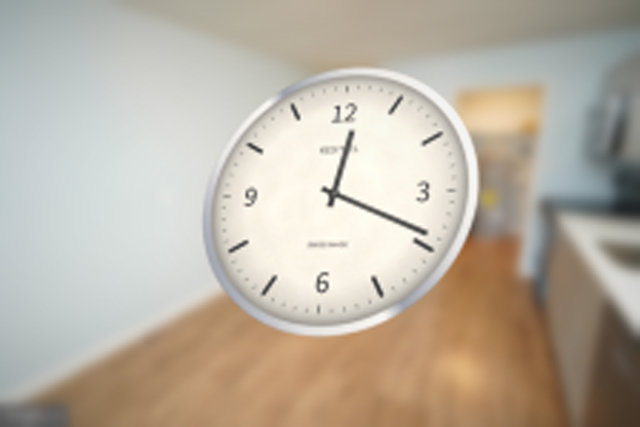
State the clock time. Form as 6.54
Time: 12.19
